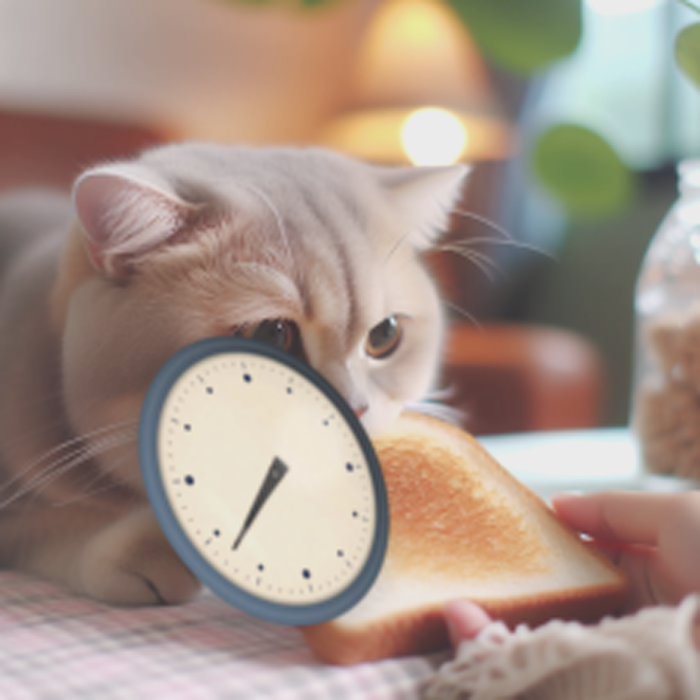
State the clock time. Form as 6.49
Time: 7.38
